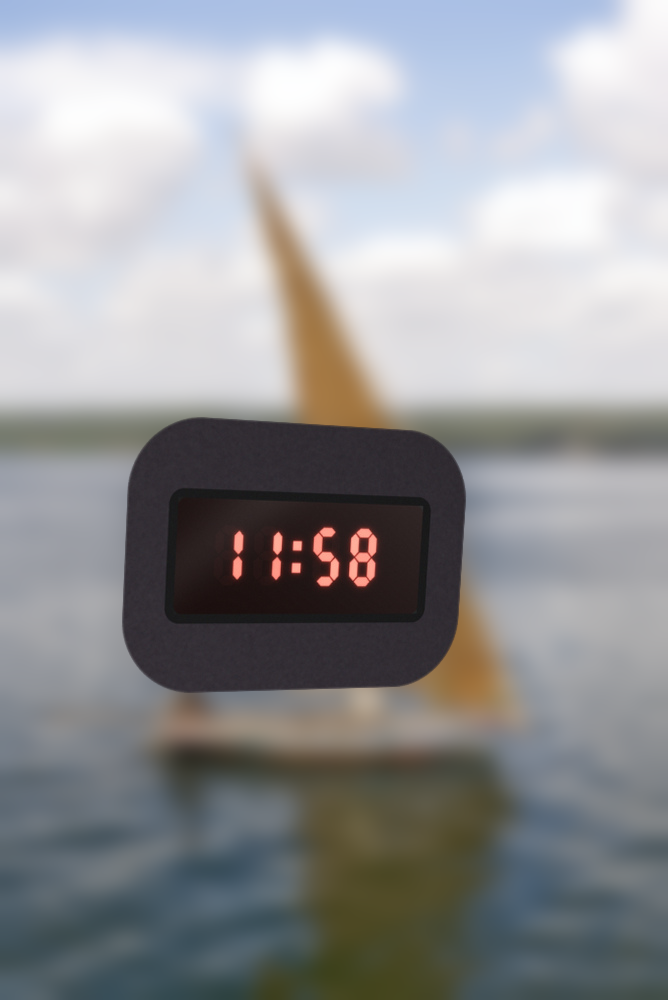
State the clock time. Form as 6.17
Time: 11.58
